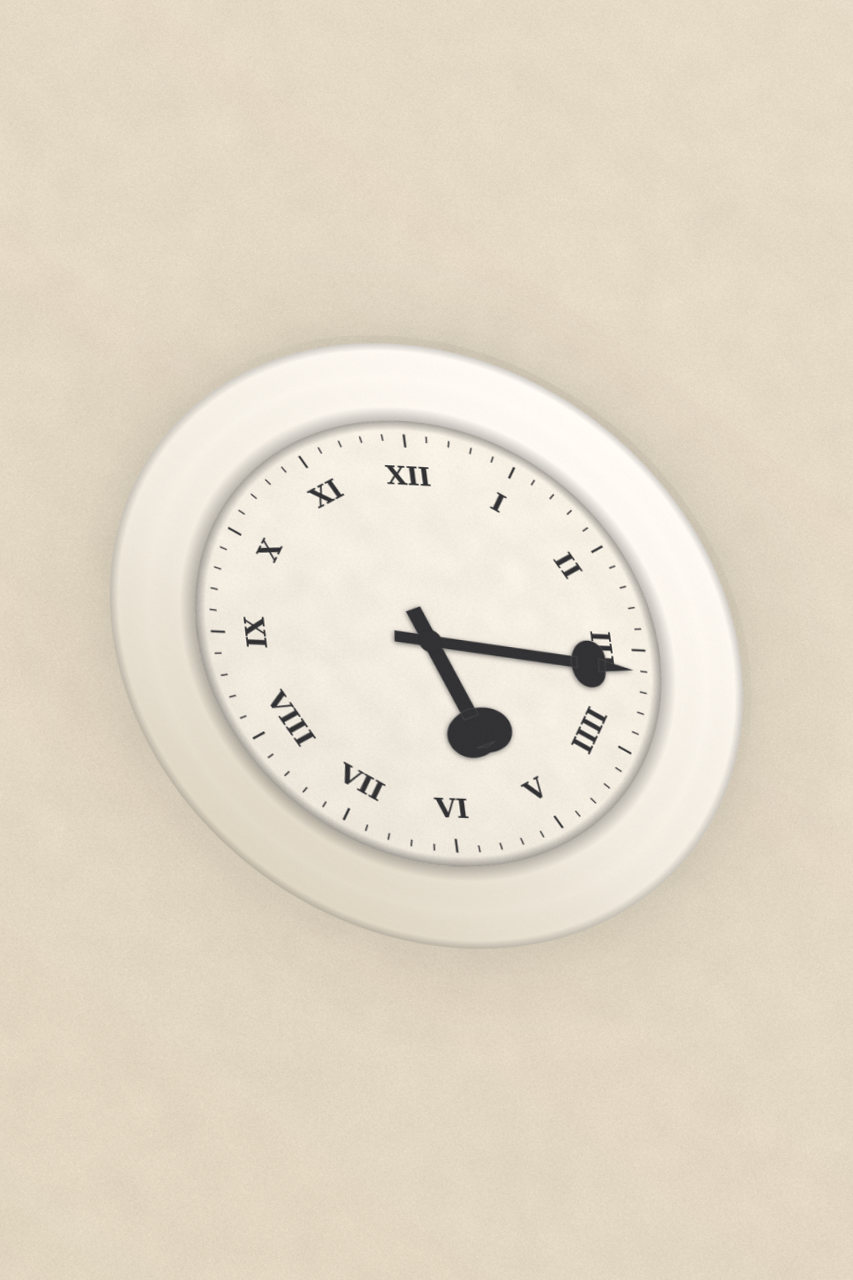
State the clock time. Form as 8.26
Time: 5.16
